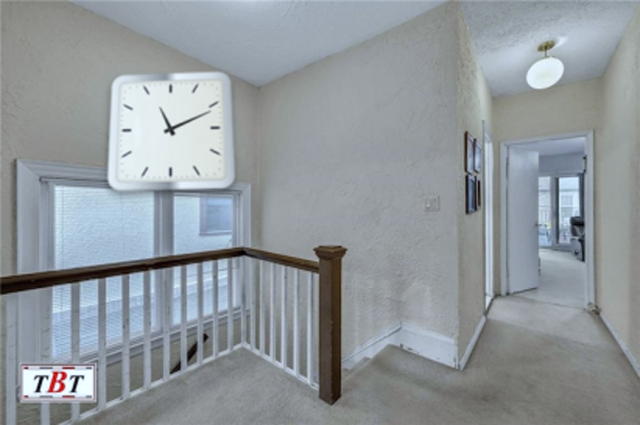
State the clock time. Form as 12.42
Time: 11.11
